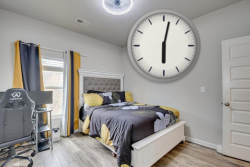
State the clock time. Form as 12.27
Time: 6.02
